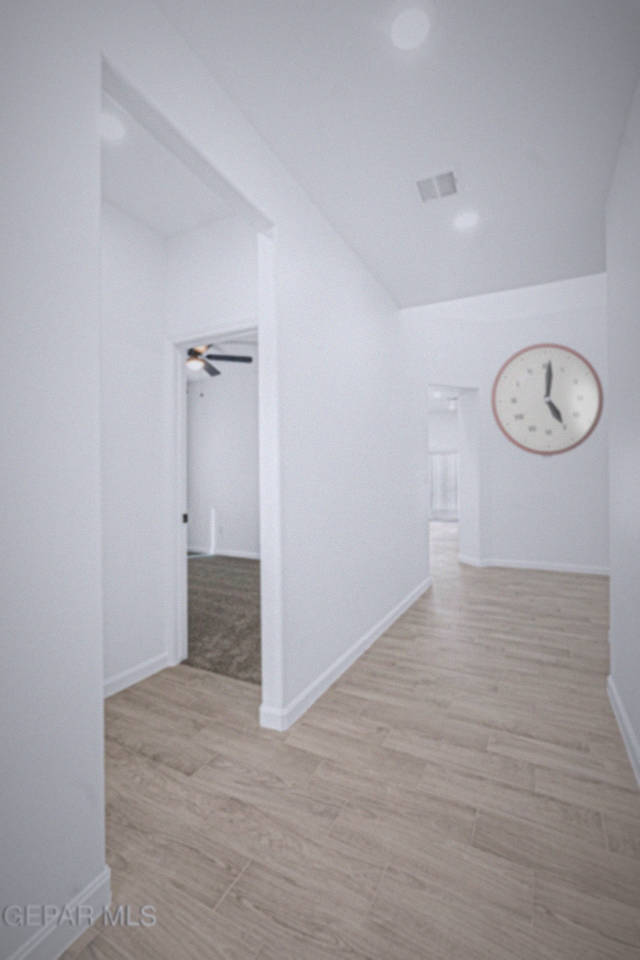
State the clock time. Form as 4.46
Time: 5.01
